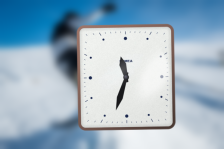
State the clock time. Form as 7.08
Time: 11.33
